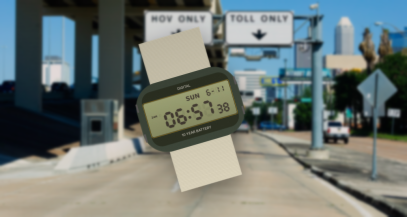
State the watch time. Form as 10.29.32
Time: 6.57.38
